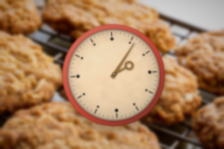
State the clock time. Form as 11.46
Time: 2.06
